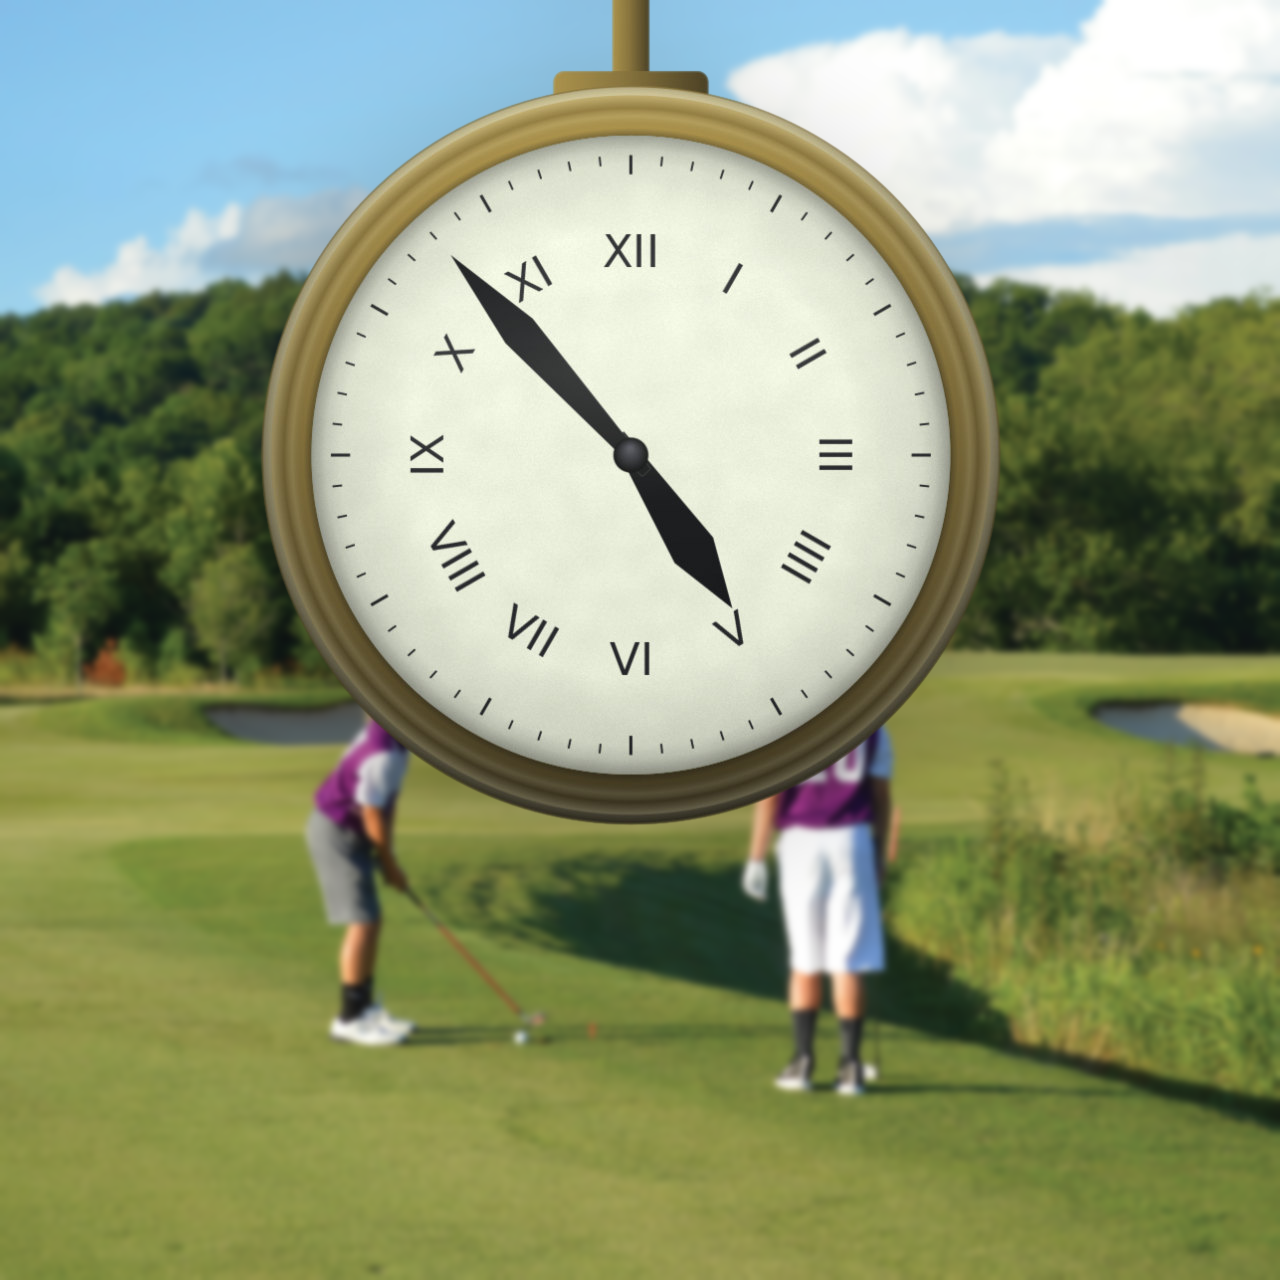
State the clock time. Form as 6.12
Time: 4.53
